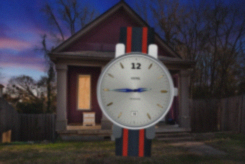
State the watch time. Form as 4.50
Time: 2.45
